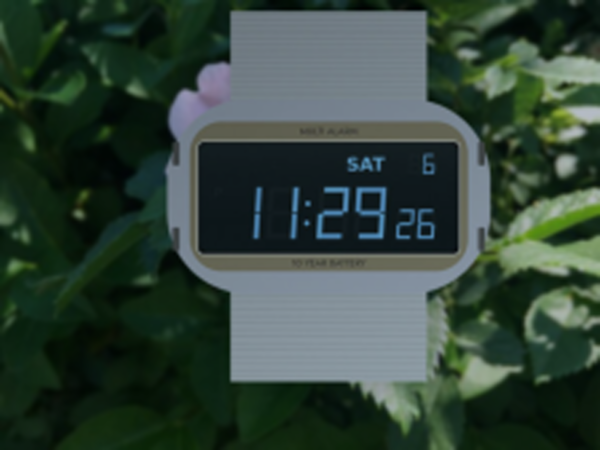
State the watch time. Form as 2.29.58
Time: 11.29.26
